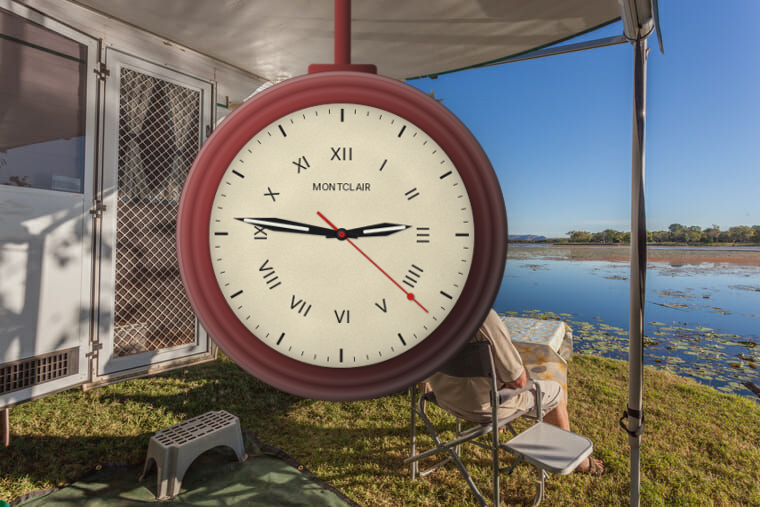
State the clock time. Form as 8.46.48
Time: 2.46.22
